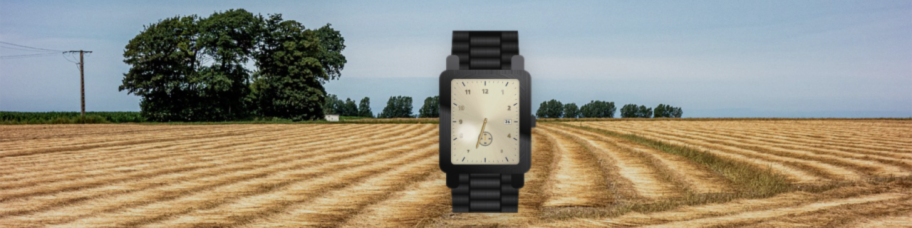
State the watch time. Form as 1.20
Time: 6.33
